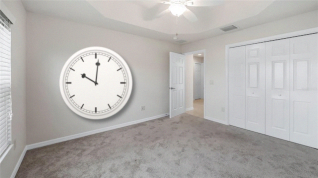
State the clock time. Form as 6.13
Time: 10.01
